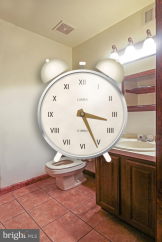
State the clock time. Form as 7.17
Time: 3.26
